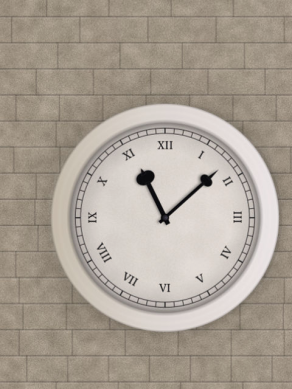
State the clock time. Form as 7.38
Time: 11.08
